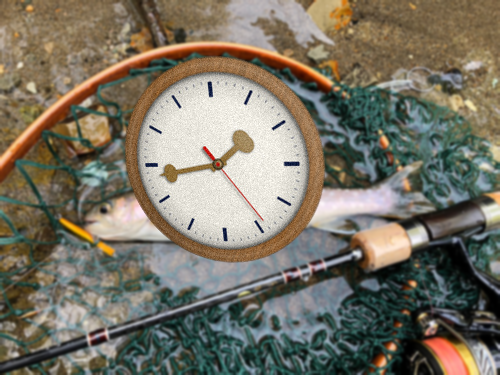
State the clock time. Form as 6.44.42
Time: 1.43.24
